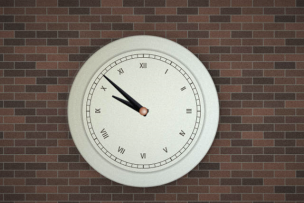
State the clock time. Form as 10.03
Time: 9.52
